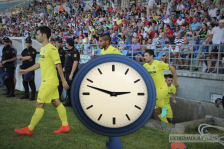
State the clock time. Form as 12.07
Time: 2.48
